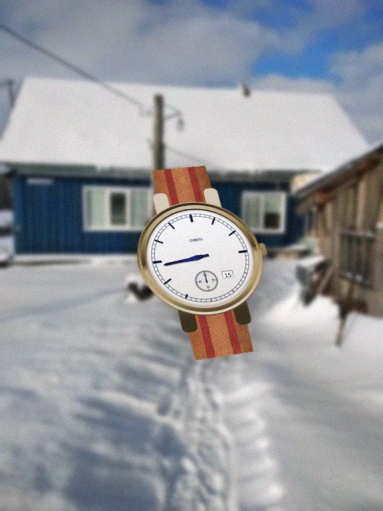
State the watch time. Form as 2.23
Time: 8.44
